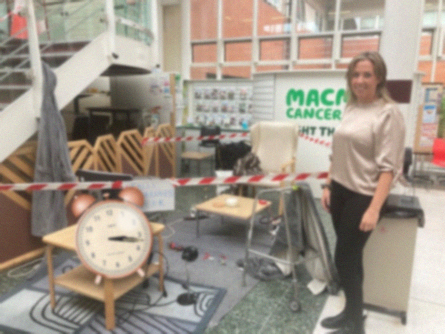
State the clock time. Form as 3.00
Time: 3.17
